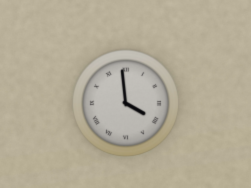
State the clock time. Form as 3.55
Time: 3.59
